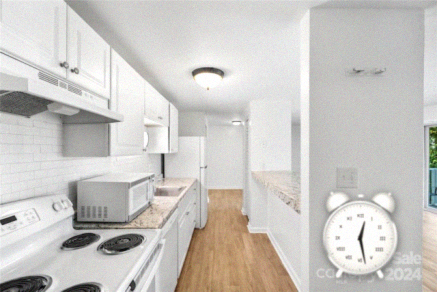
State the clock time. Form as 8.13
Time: 12.28
